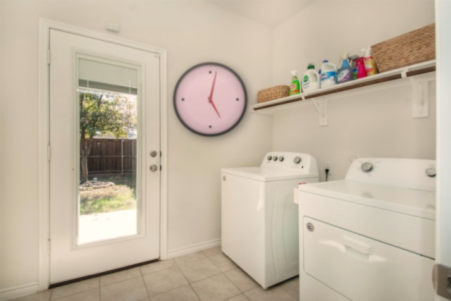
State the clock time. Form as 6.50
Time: 5.02
